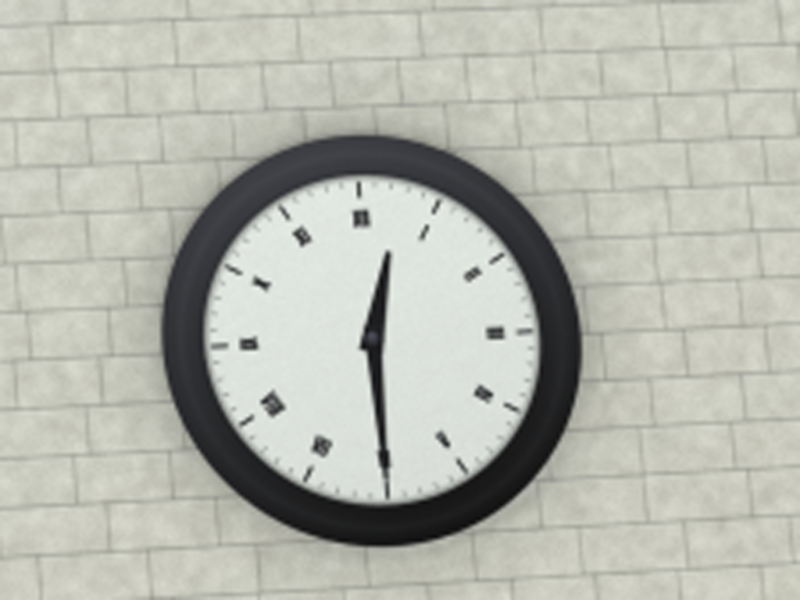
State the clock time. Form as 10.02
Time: 12.30
